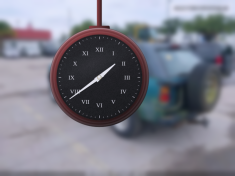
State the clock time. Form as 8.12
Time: 1.39
